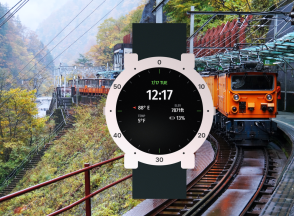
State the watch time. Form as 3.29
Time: 12.17
